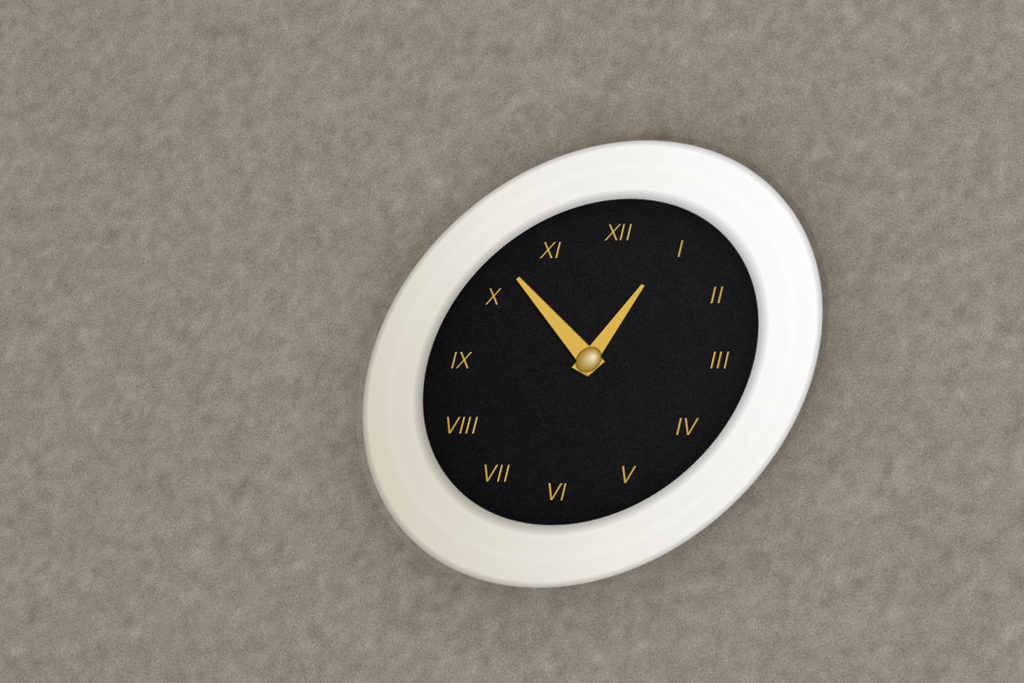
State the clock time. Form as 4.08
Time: 12.52
